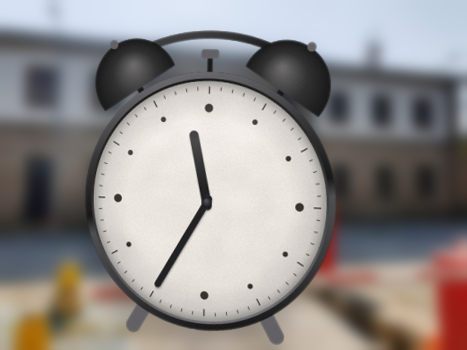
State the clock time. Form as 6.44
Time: 11.35
